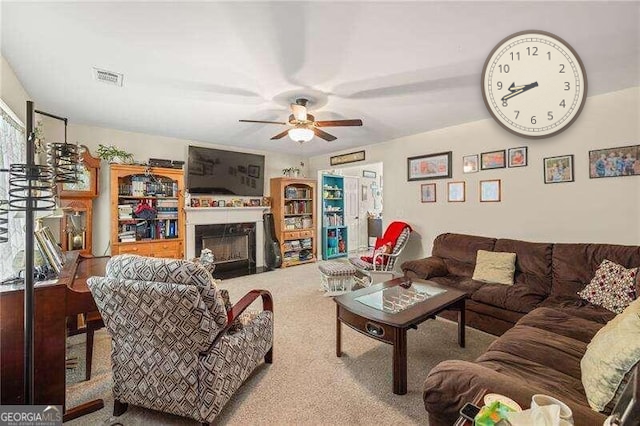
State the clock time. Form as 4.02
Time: 8.41
